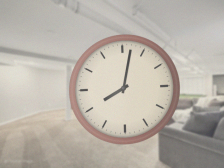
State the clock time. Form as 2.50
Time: 8.02
